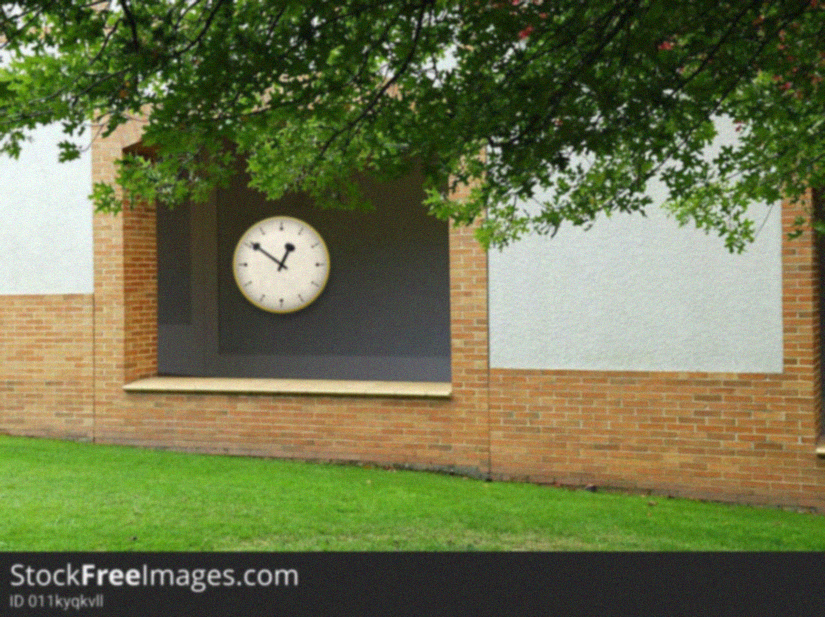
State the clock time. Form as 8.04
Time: 12.51
